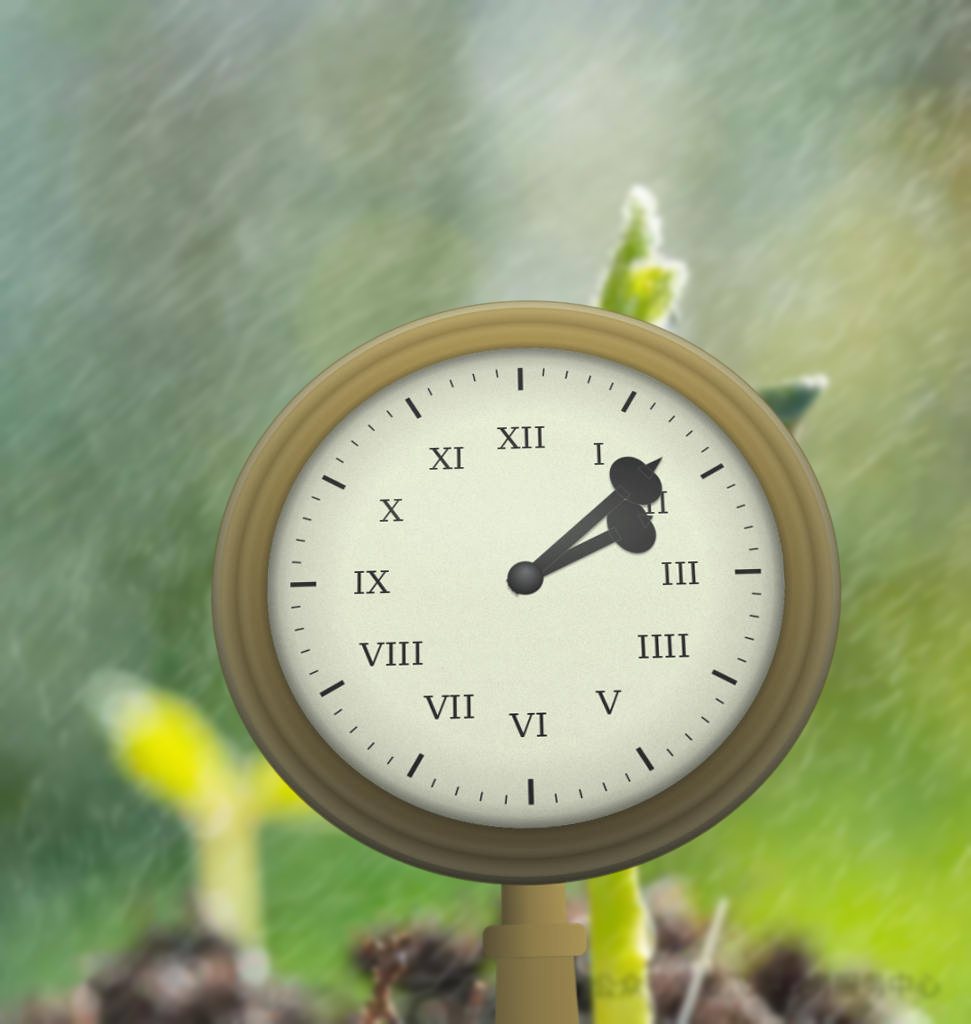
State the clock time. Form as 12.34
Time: 2.08
